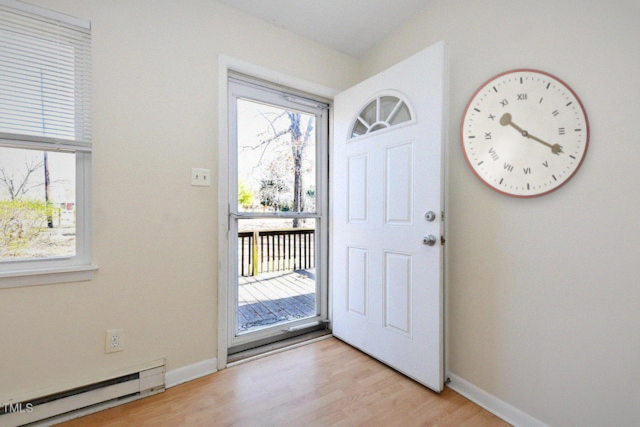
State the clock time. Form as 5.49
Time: 10.20
